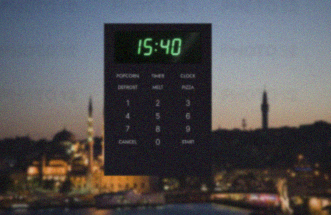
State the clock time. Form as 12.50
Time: 15.40
